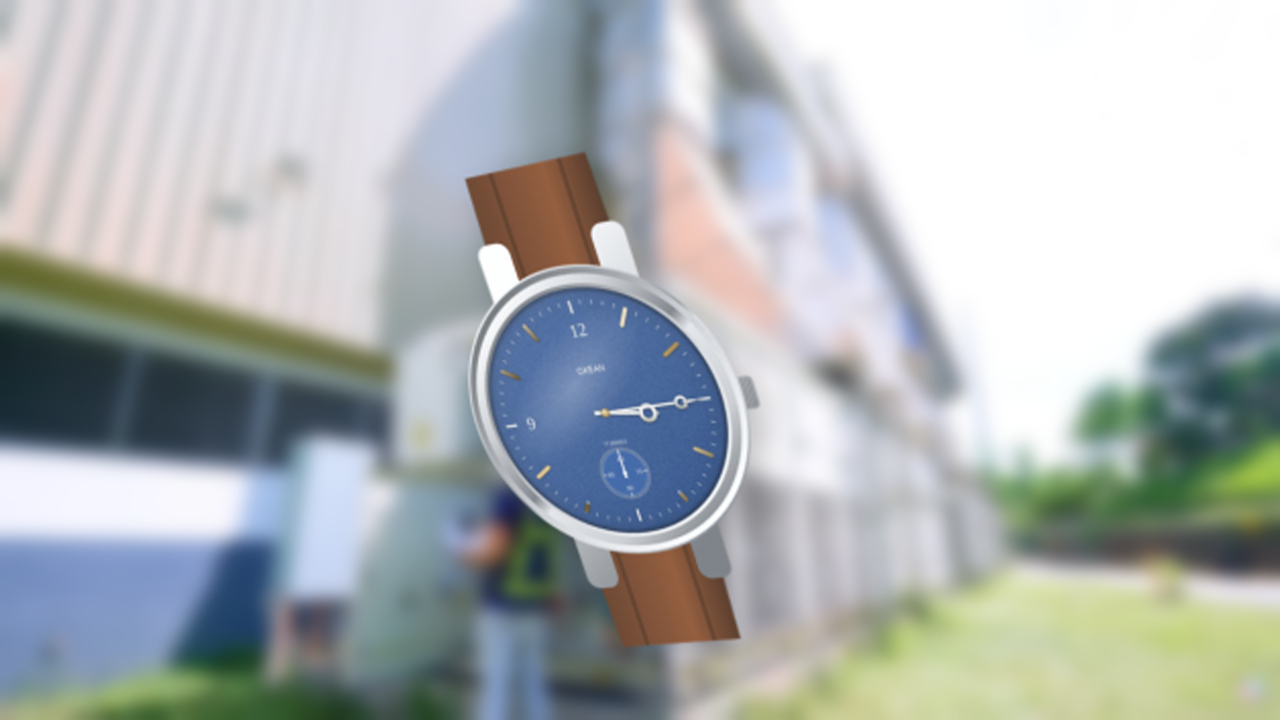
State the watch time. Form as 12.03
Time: 3.15
